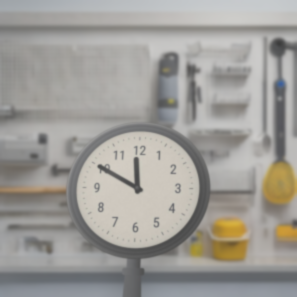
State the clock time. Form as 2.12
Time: 11.50
